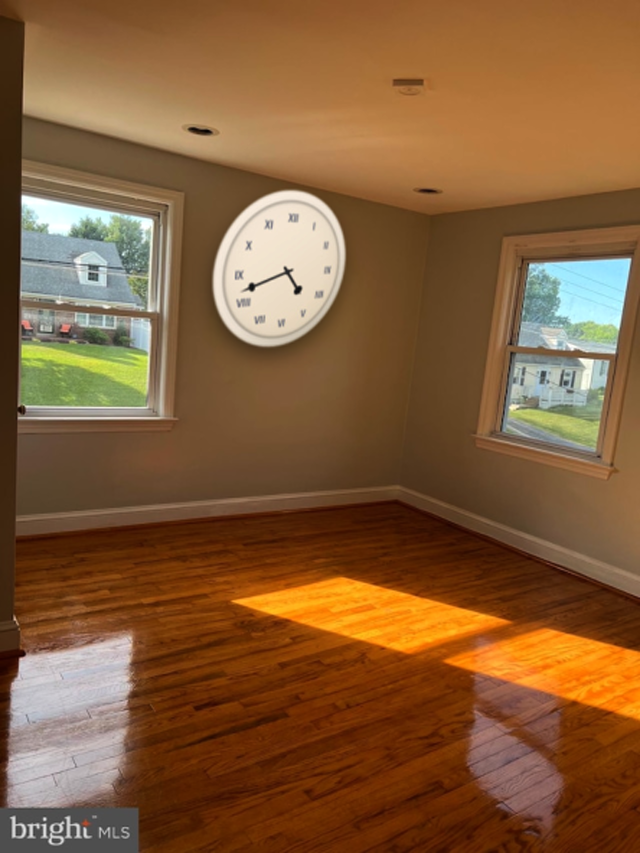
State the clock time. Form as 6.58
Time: 4.42
